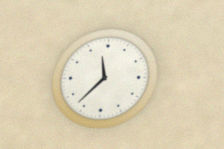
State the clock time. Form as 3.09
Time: 11.37
